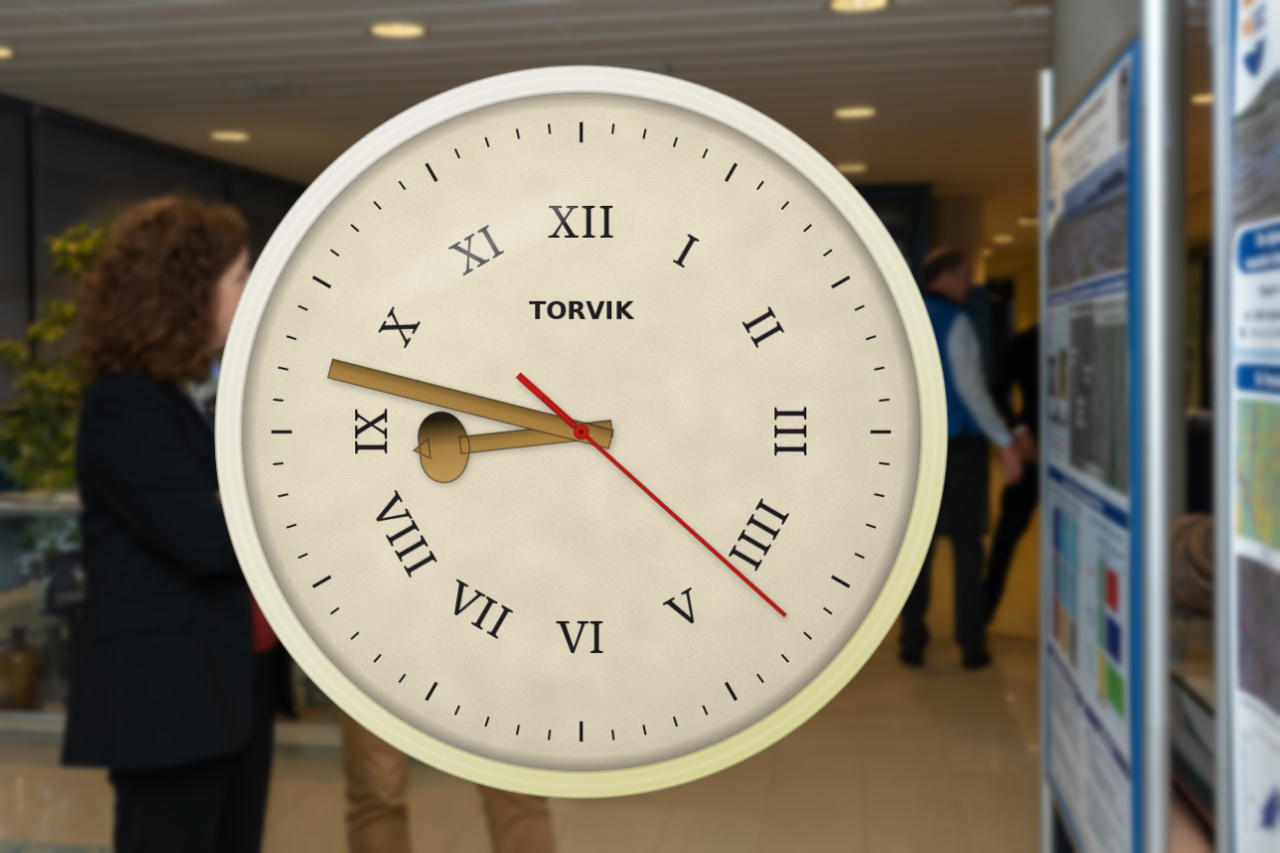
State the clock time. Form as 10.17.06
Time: 8.47.22
